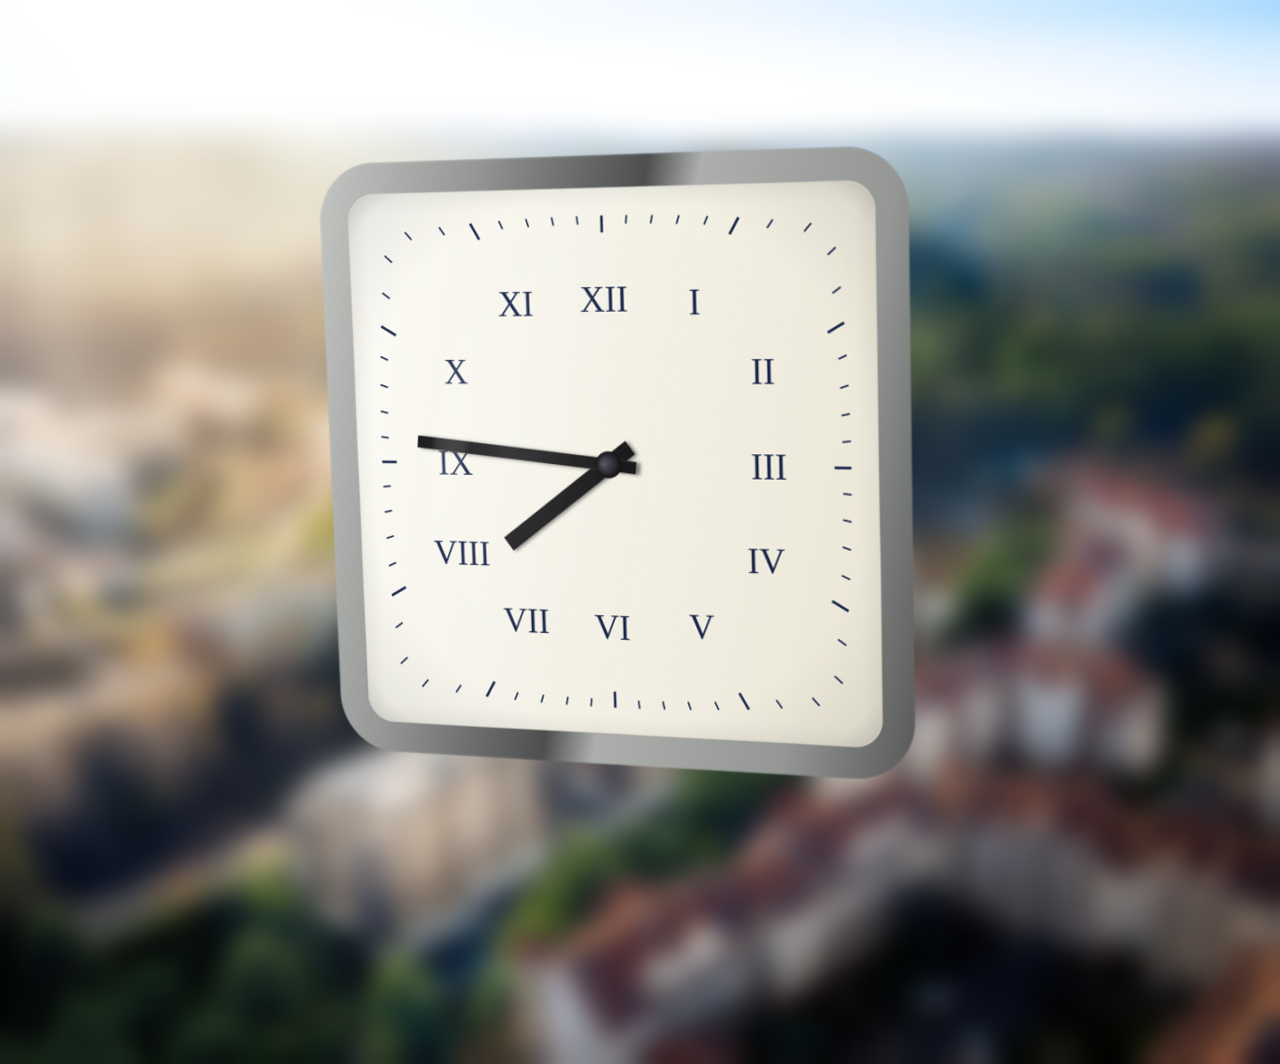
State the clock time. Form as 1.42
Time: 7.46
